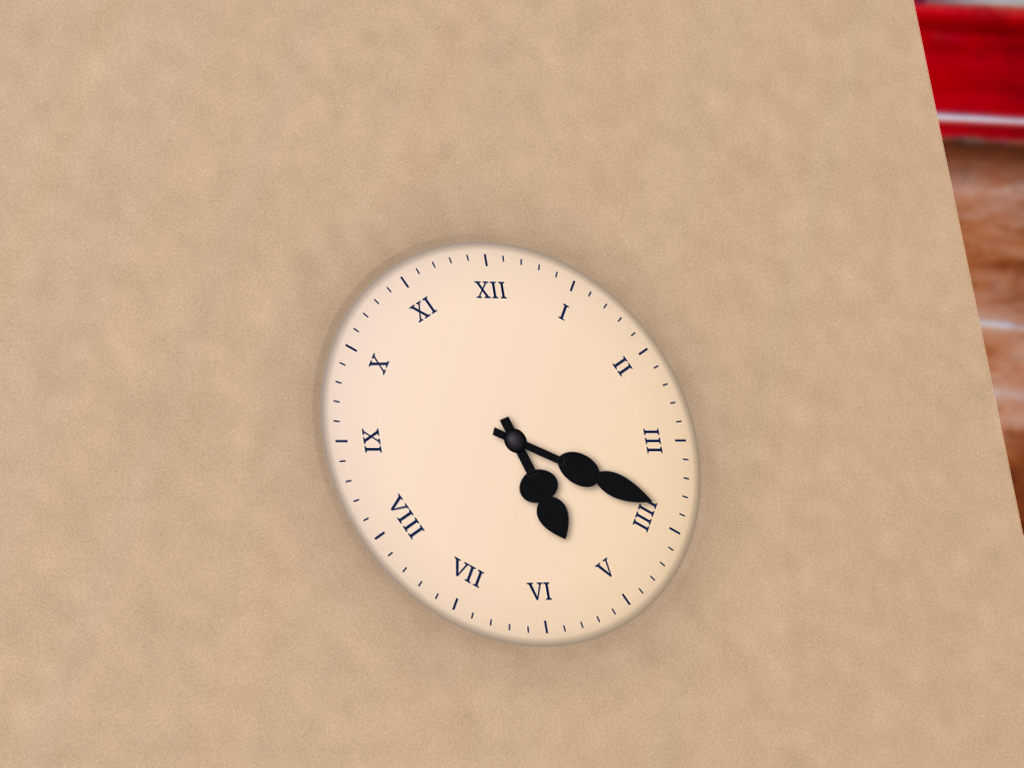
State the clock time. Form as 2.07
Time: 5.19
